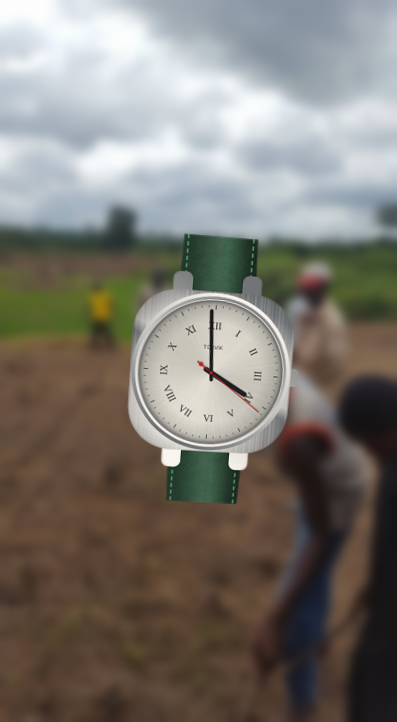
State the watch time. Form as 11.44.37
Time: 3.59.21
